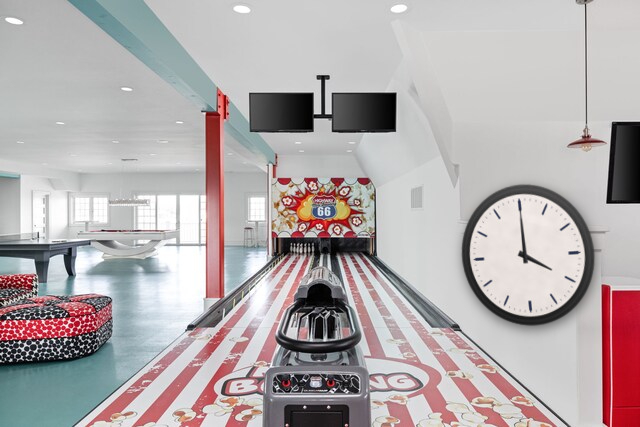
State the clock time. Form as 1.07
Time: 4.00
